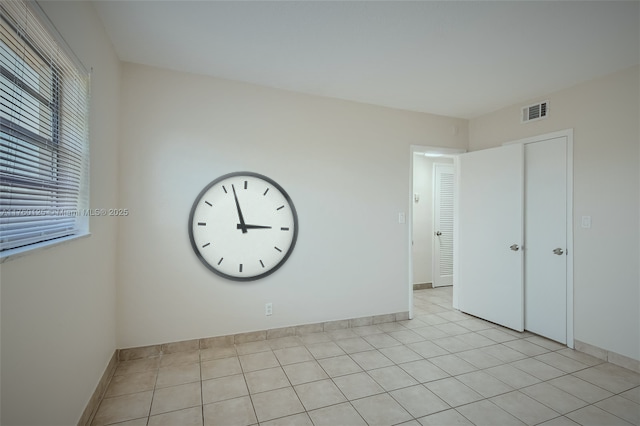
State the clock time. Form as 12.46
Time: 2.57
